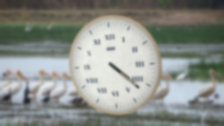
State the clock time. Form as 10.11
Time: 4.22
